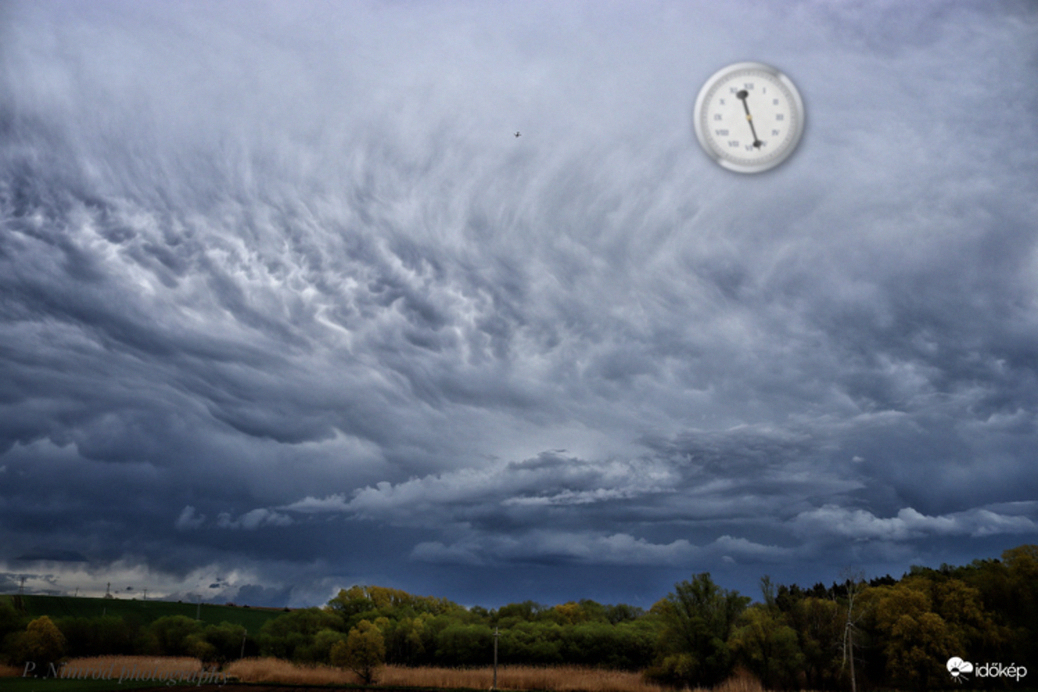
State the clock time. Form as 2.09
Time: 11.27
